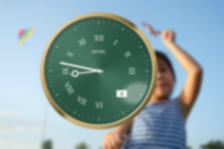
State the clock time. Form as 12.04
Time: 8.47
